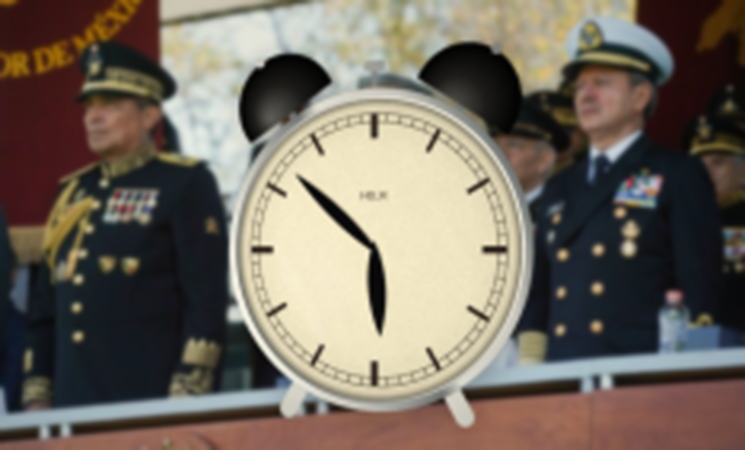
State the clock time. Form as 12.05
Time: 5.52
